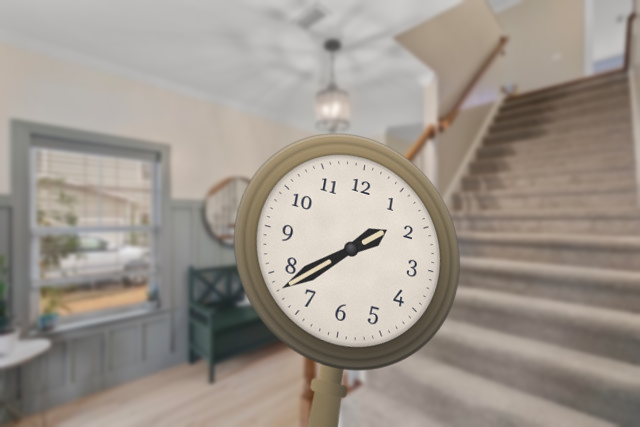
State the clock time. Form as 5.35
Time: 1.38
